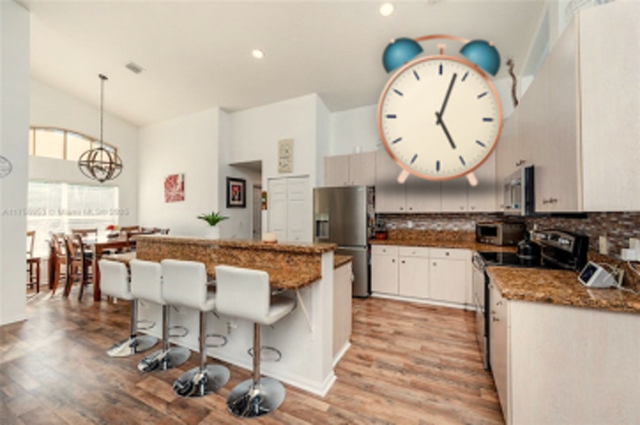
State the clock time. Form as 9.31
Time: 5.03
